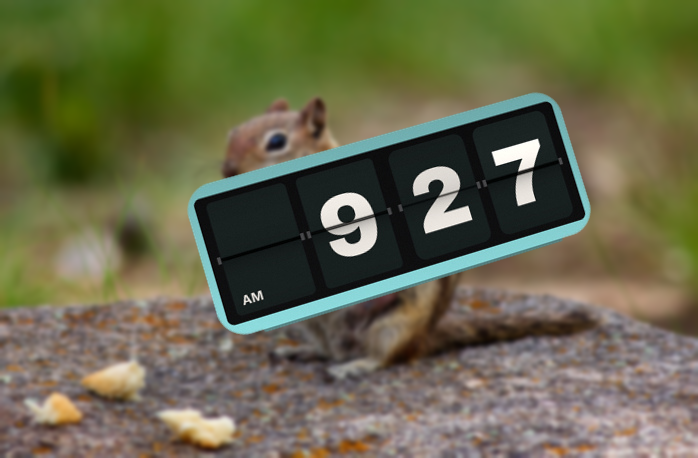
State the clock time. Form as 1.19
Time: 9.27
